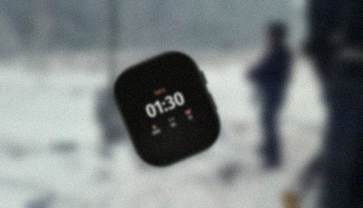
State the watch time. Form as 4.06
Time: 1.30
